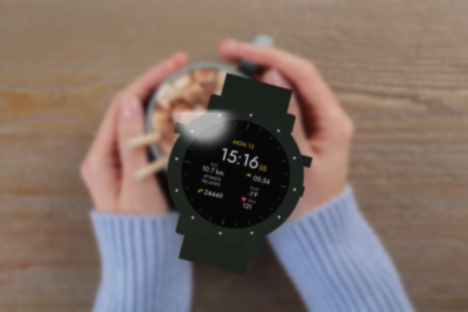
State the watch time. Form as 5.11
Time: 15.16
